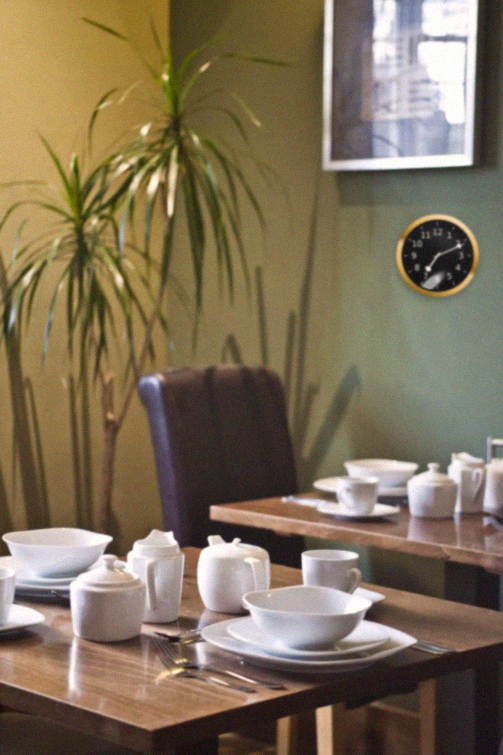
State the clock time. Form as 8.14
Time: 7.11
